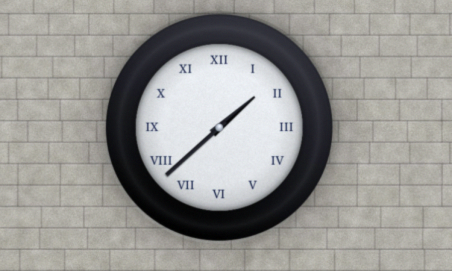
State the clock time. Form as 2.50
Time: 1.38
